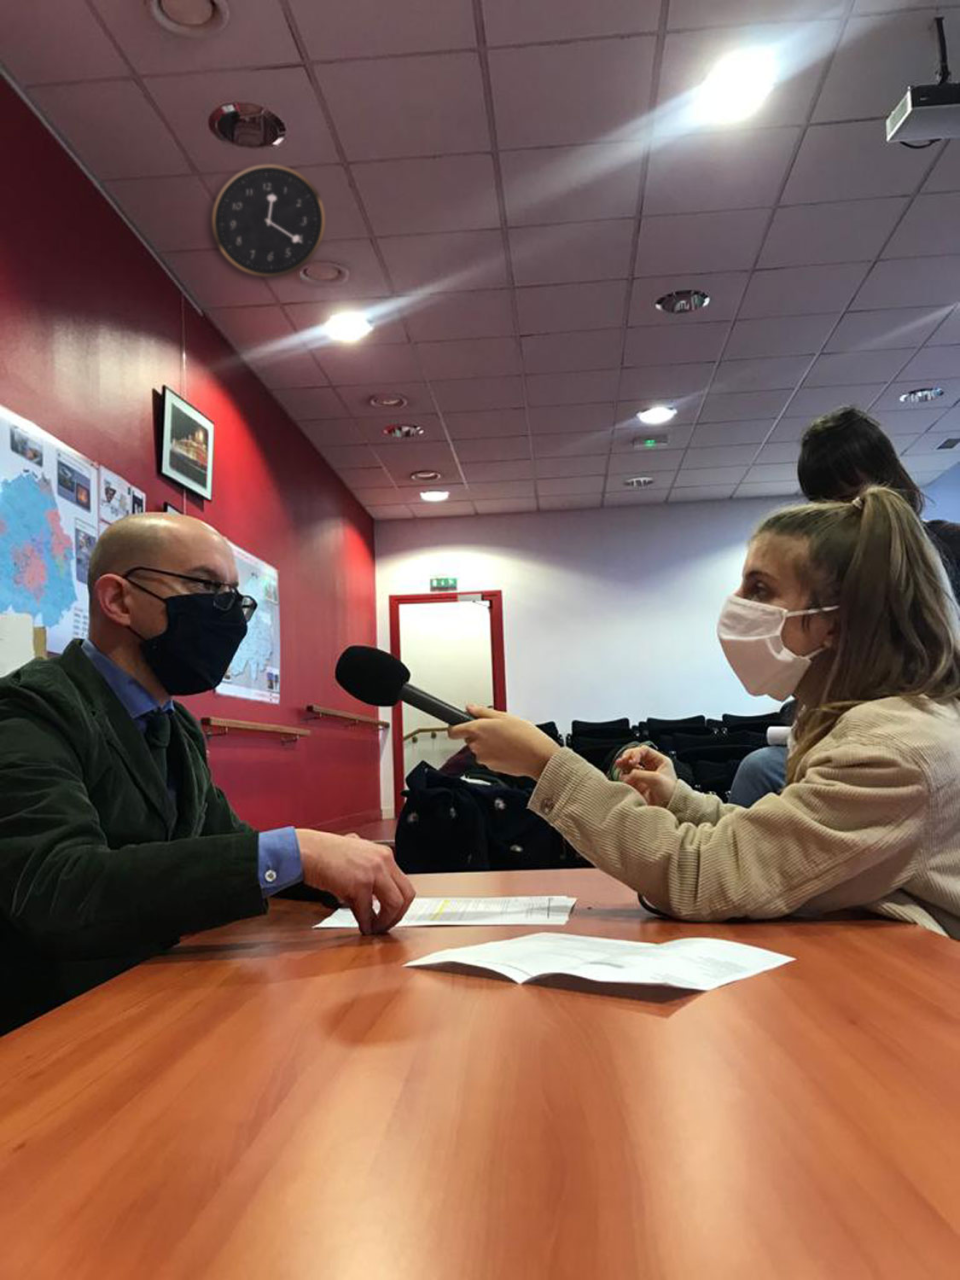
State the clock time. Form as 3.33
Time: 12.21
